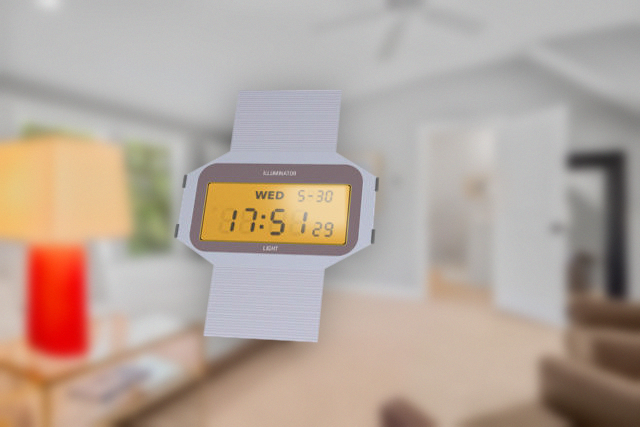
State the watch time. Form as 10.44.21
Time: 17.51.29
